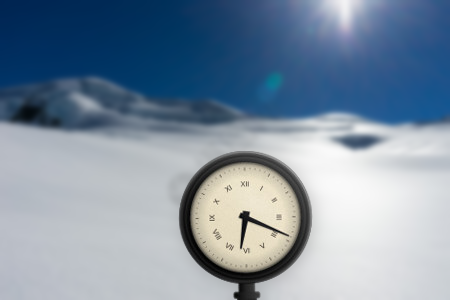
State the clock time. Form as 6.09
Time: 6.19
